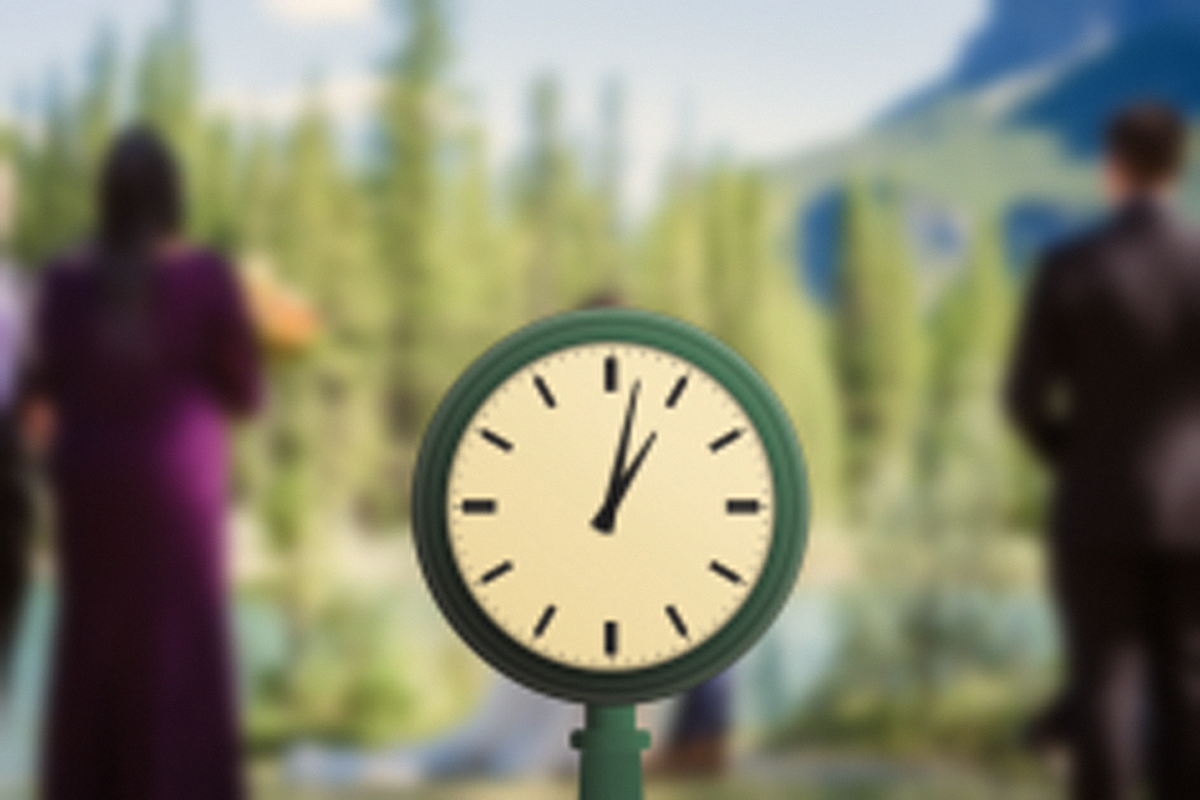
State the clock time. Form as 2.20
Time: 1.02
